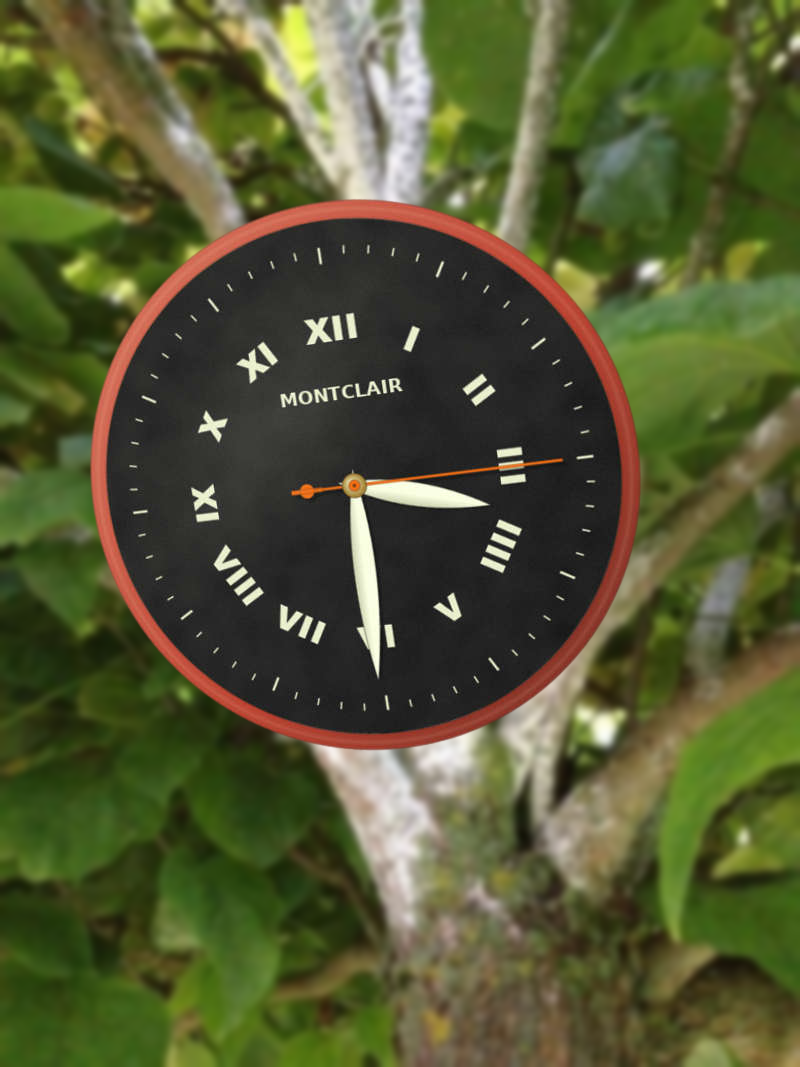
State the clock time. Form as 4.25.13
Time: 3.30.15
